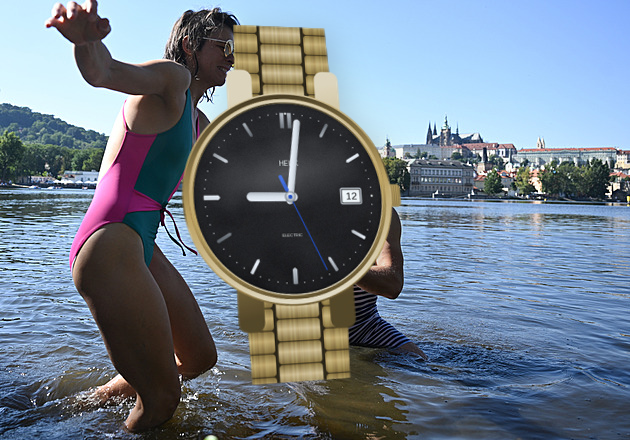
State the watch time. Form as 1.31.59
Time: 9.01.26
